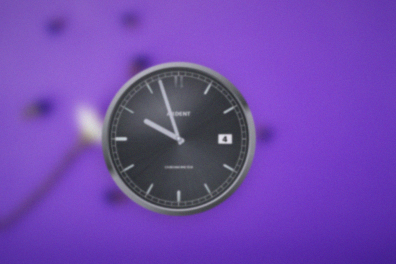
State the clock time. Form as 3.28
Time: 9.57
